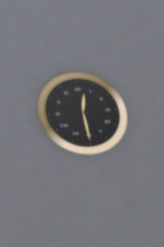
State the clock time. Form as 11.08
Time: 12.30
